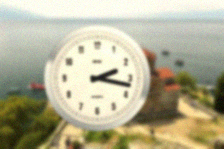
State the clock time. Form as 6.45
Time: 2.17
